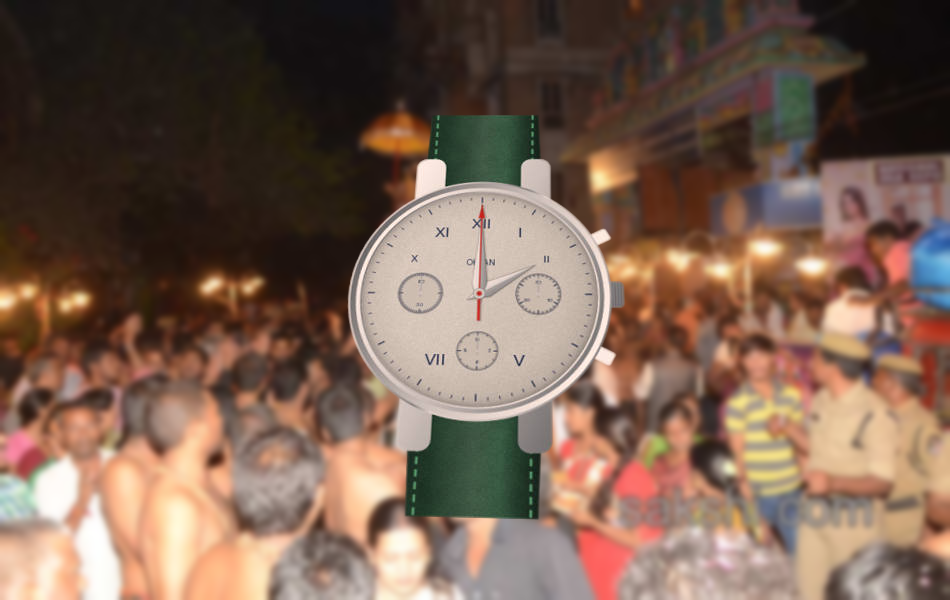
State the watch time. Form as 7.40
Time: 2.00
